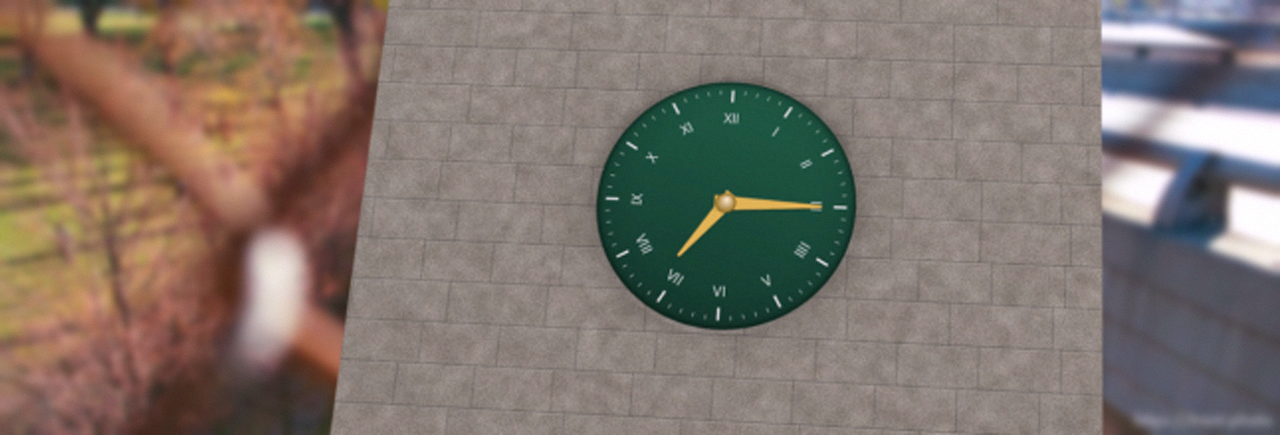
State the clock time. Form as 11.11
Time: 7.15
